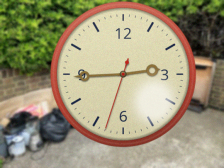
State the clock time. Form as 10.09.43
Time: 2.44.33
